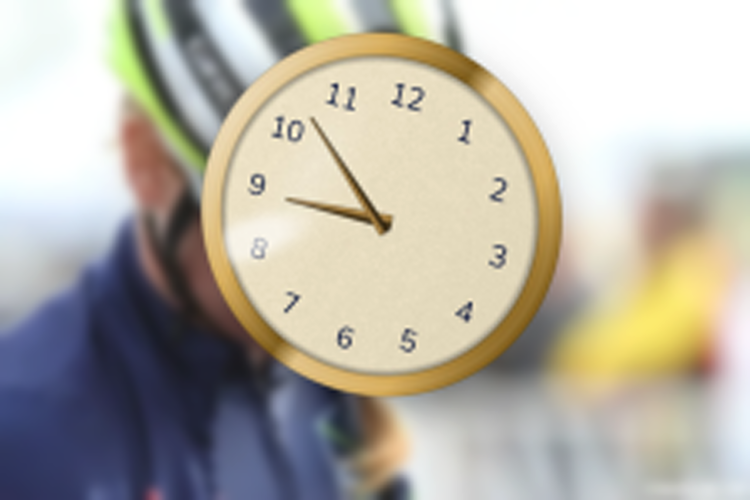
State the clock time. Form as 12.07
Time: 8.52
